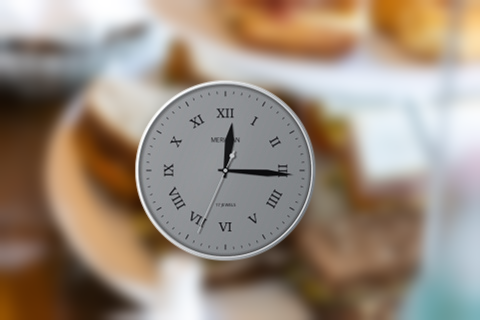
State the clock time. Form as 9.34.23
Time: 12.15.34
